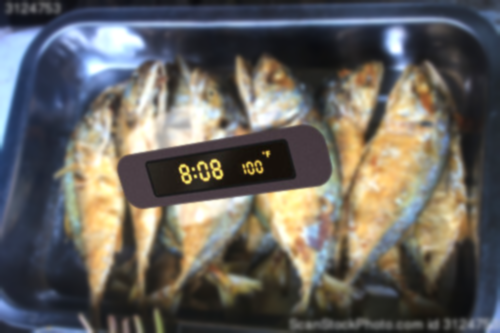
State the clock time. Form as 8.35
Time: 8.08
